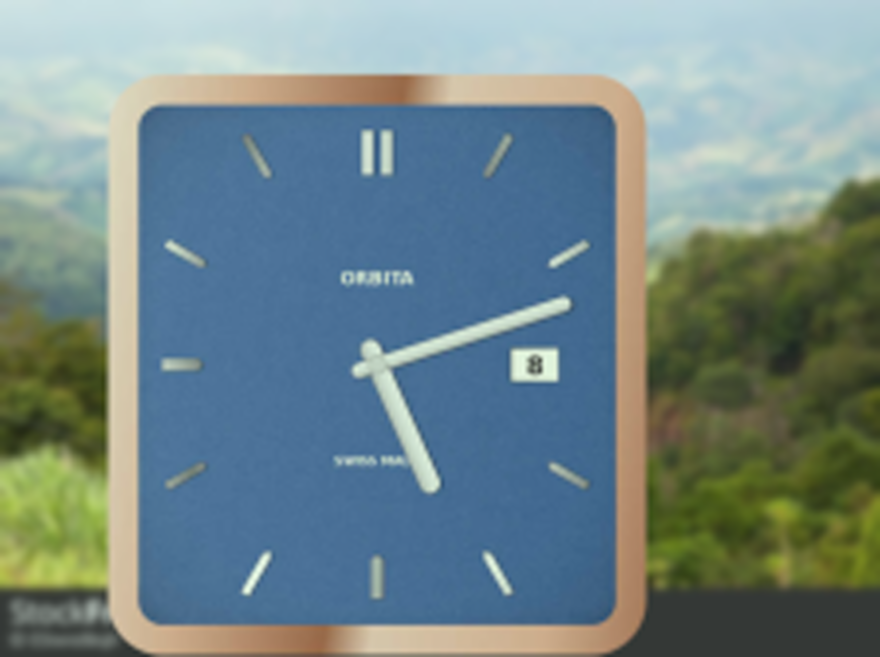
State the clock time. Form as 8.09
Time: 5.12
